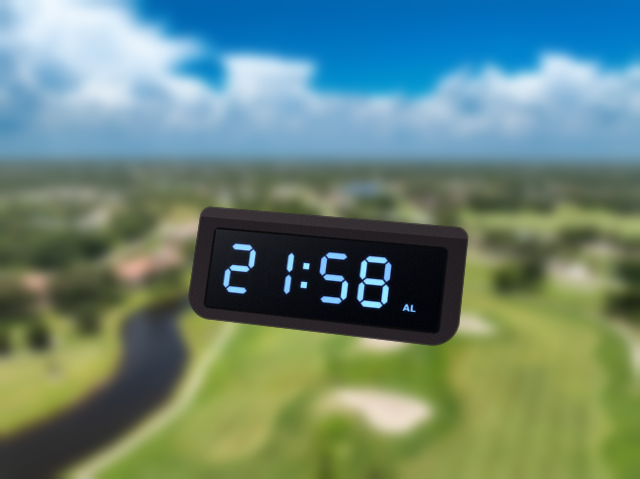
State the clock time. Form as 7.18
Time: 21.58
